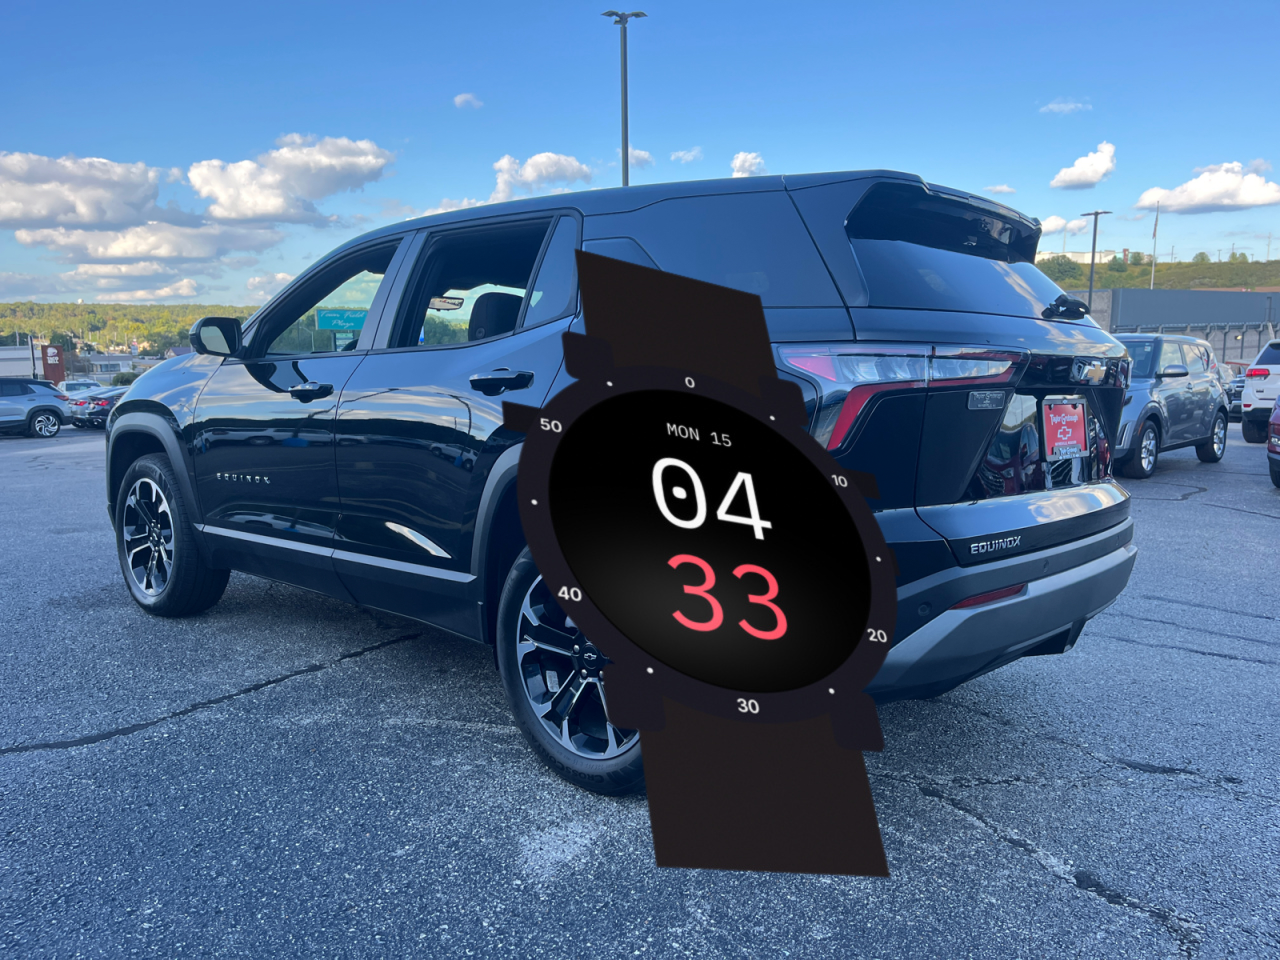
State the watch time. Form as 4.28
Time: 4.33
